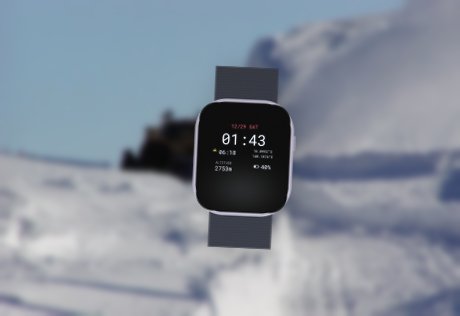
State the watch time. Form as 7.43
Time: 1.43
